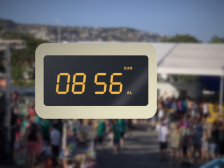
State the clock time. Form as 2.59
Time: 8.56
